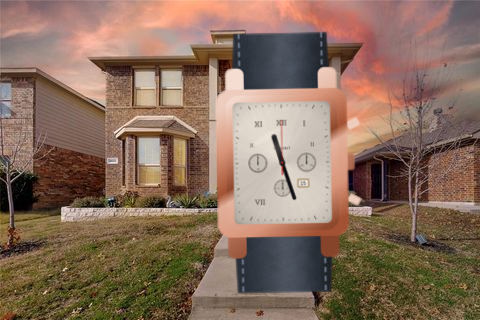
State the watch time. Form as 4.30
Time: 11.27
